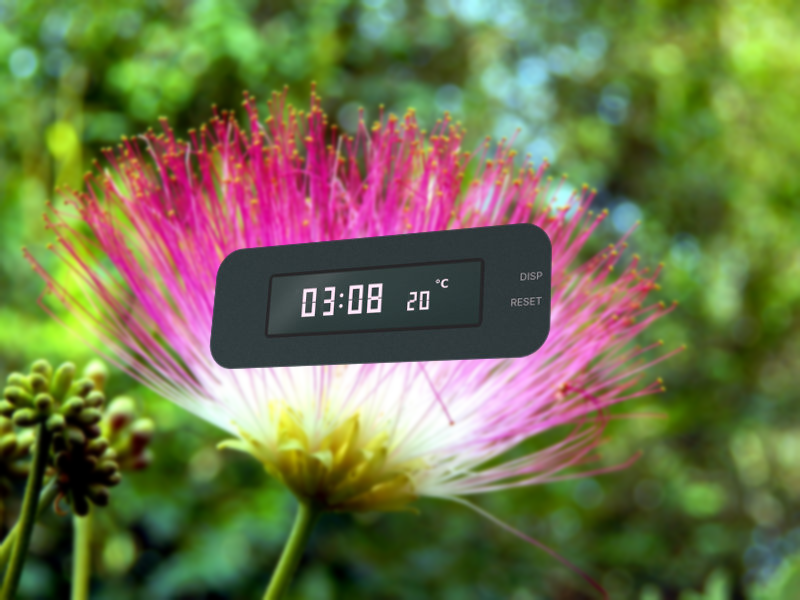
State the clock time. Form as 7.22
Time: 3.08
